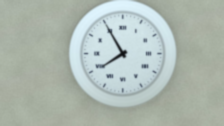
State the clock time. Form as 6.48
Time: 7.55
